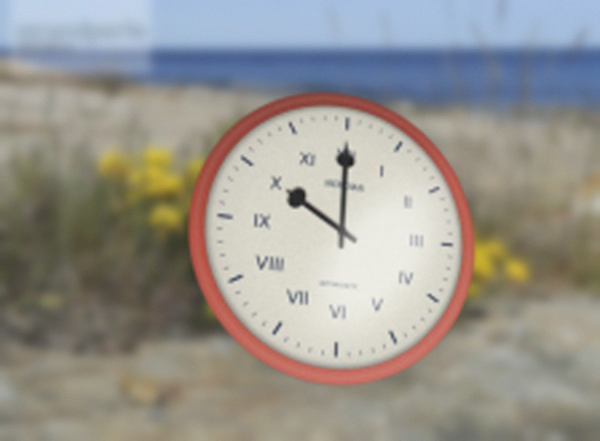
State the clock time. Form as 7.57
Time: 10.00
